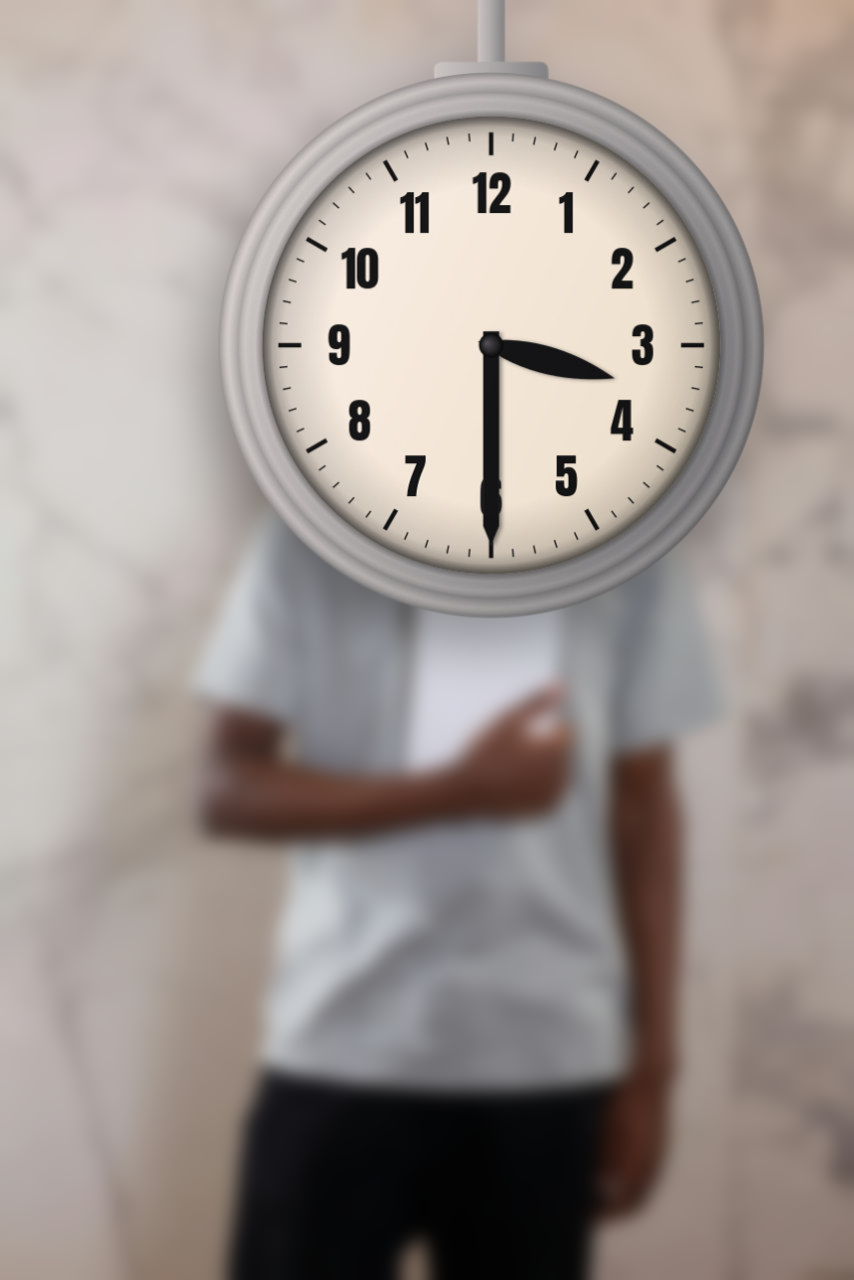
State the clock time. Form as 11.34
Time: 3.30
